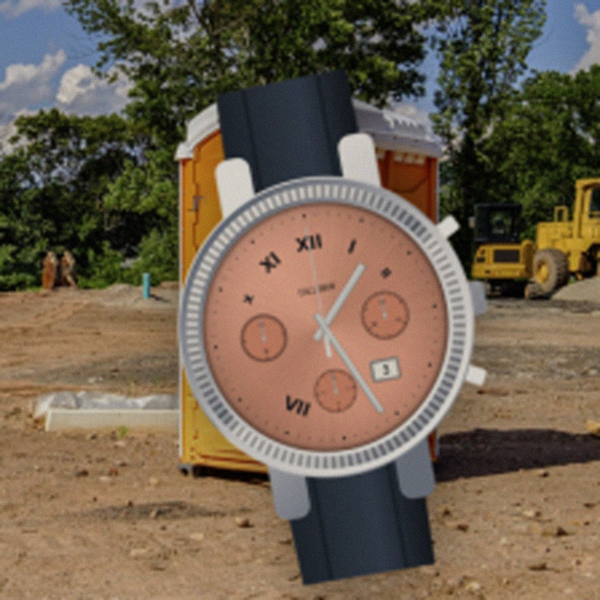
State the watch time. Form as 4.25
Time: 1.26
